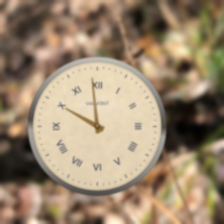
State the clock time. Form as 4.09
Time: 9.59
